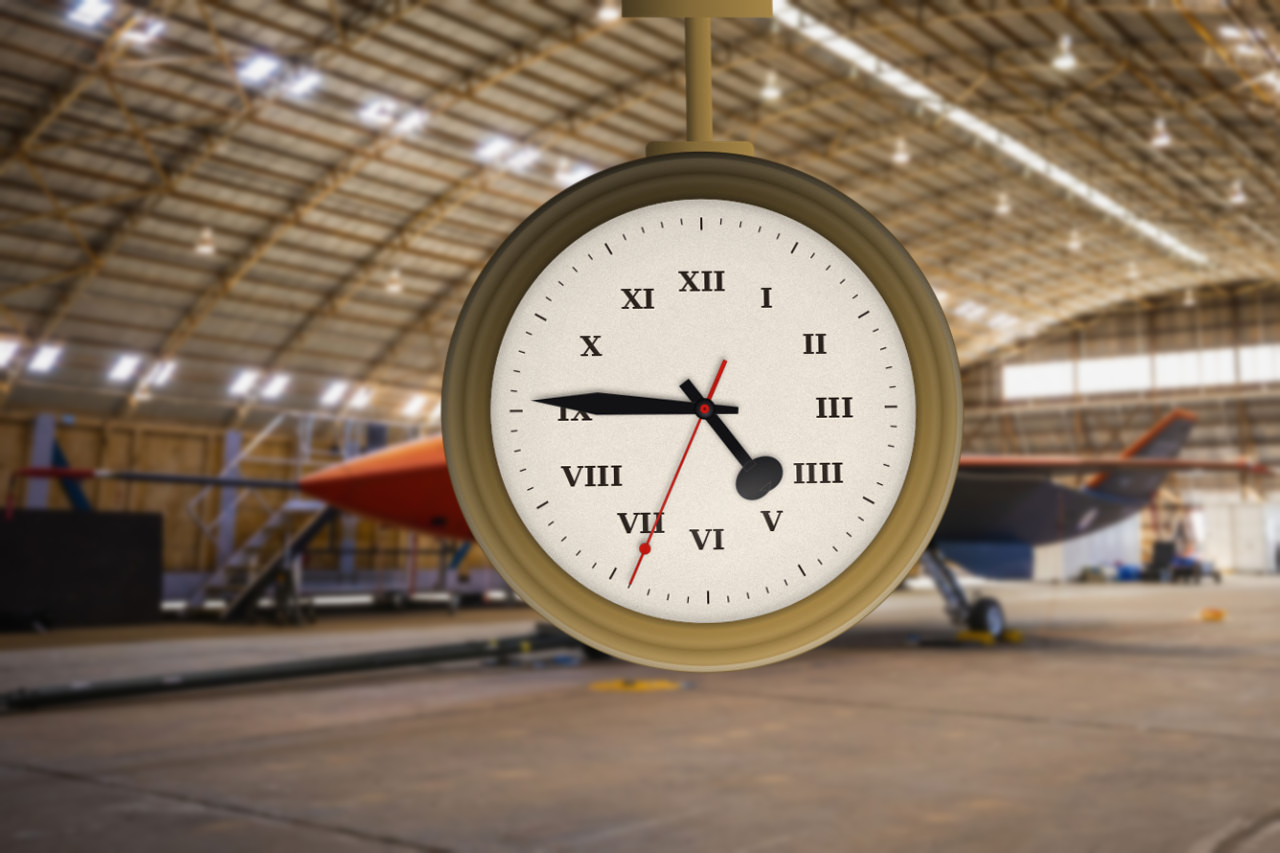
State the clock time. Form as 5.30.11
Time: 4.45.34
